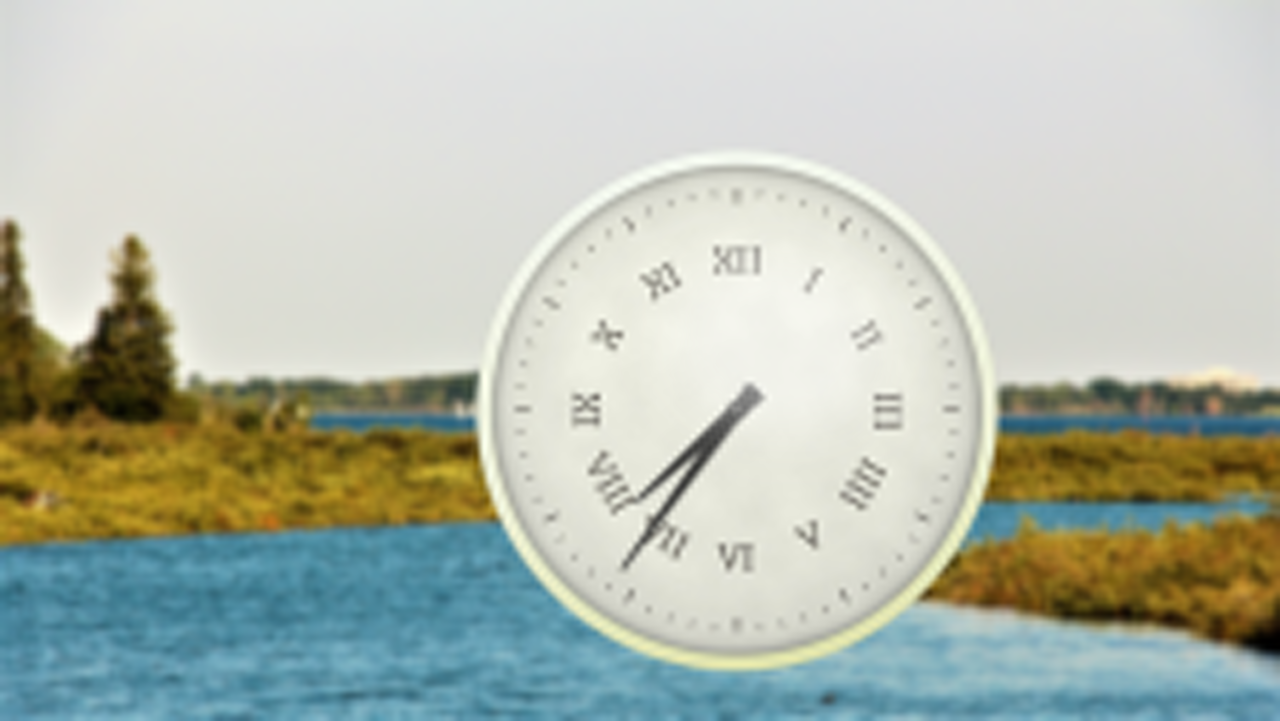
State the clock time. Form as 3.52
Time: 7.36
